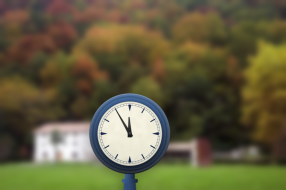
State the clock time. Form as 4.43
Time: 11.55
